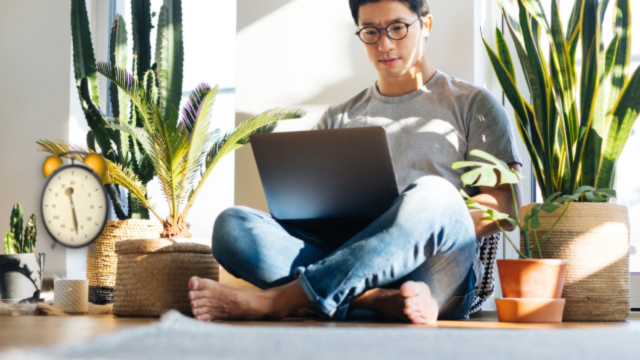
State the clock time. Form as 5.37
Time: 11.28
